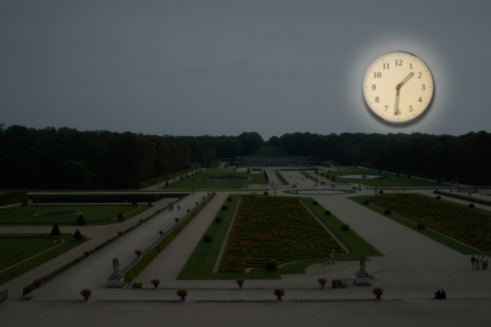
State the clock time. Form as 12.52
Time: 1.31
